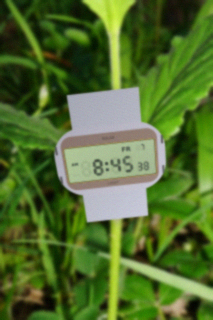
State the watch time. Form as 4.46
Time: 8.45
